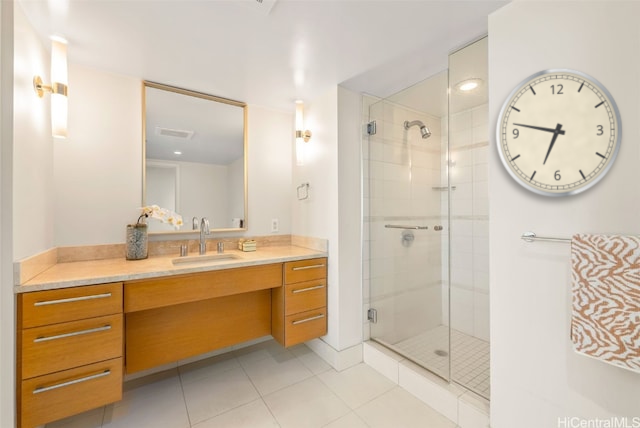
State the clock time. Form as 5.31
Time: 6.47
